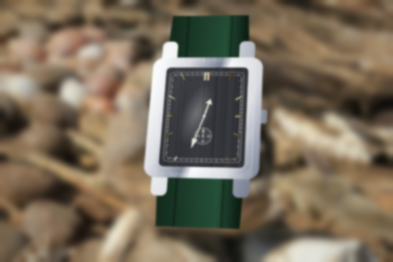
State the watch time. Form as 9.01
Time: 12.33
